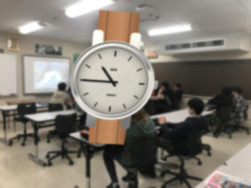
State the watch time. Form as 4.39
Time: 10.45
